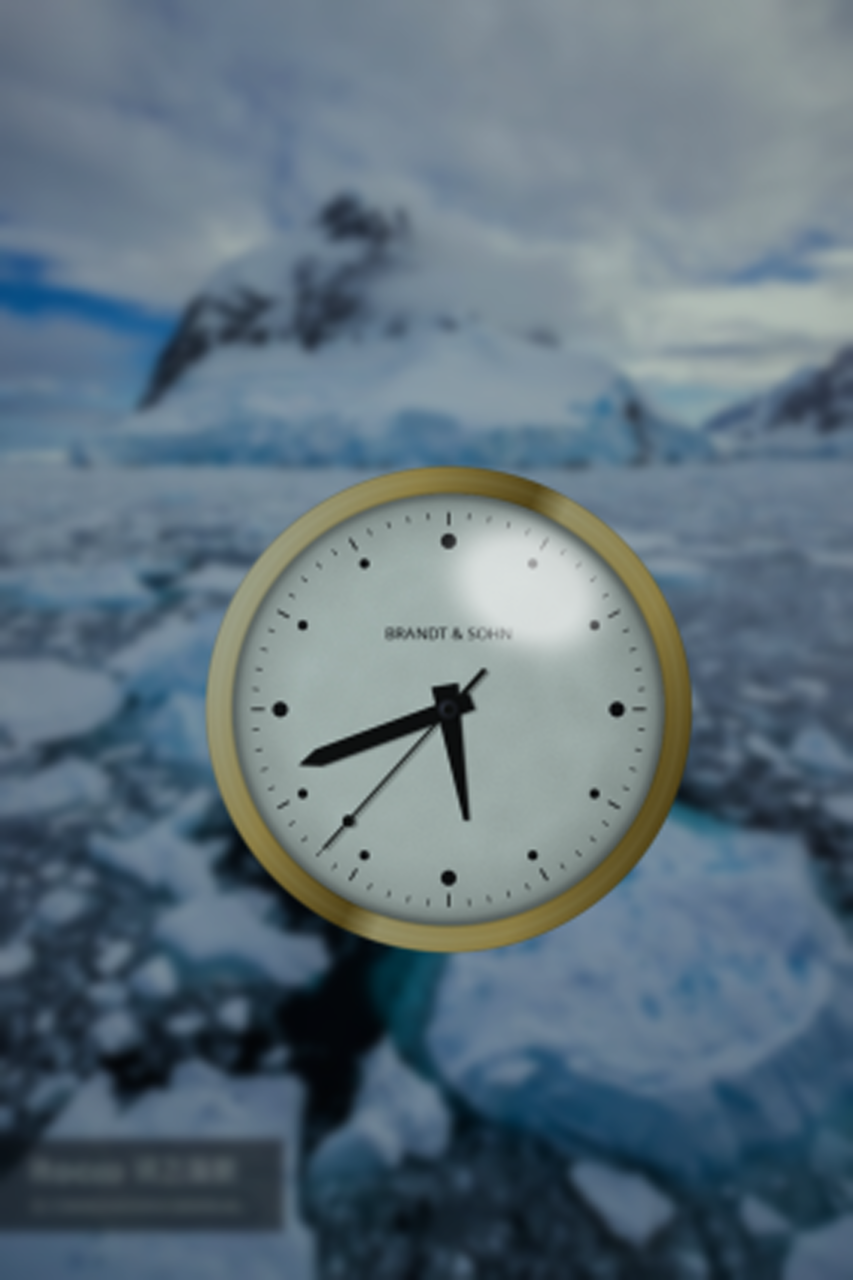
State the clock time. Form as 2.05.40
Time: 5.41.37
